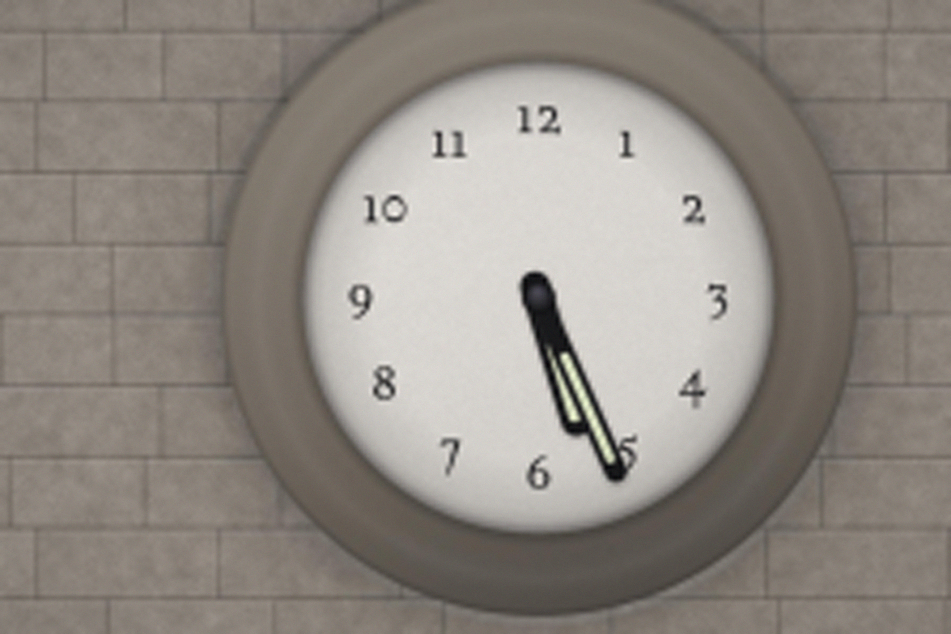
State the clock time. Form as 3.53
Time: 5.26
